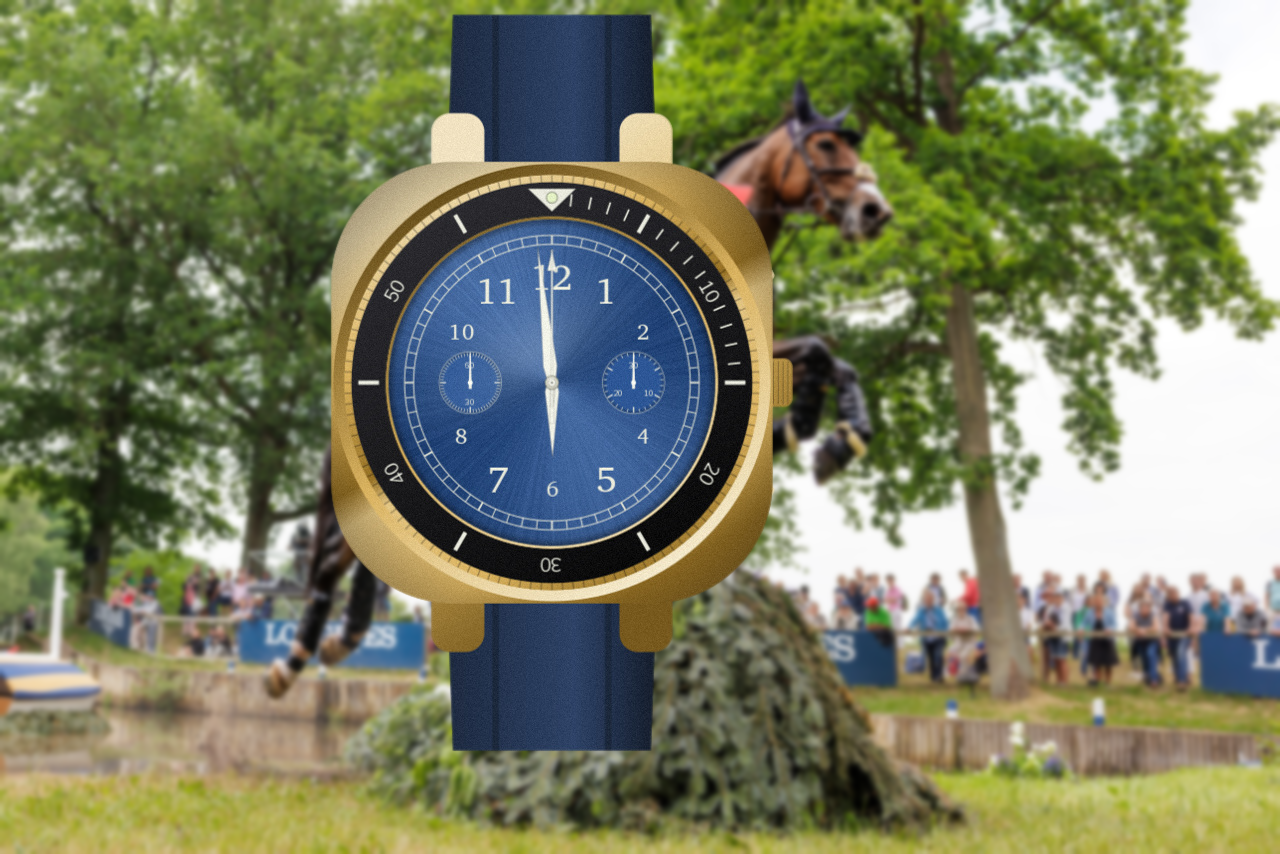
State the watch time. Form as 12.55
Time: 5.59
